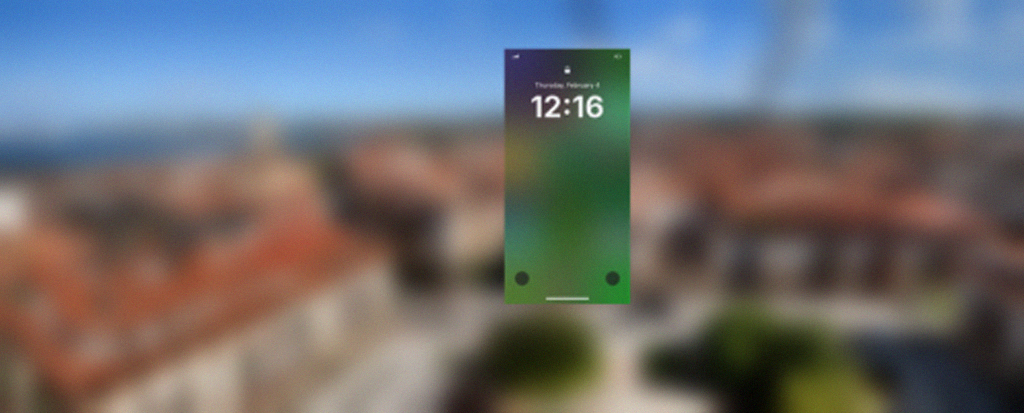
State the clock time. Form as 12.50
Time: 12.16
